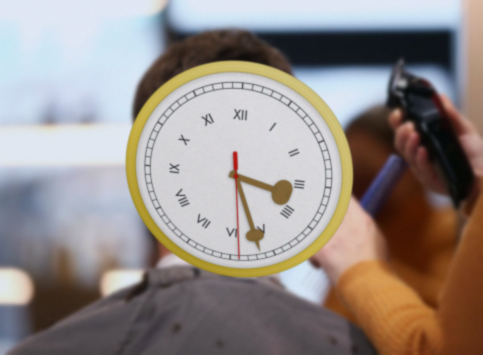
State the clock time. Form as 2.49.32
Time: 3.26.29
